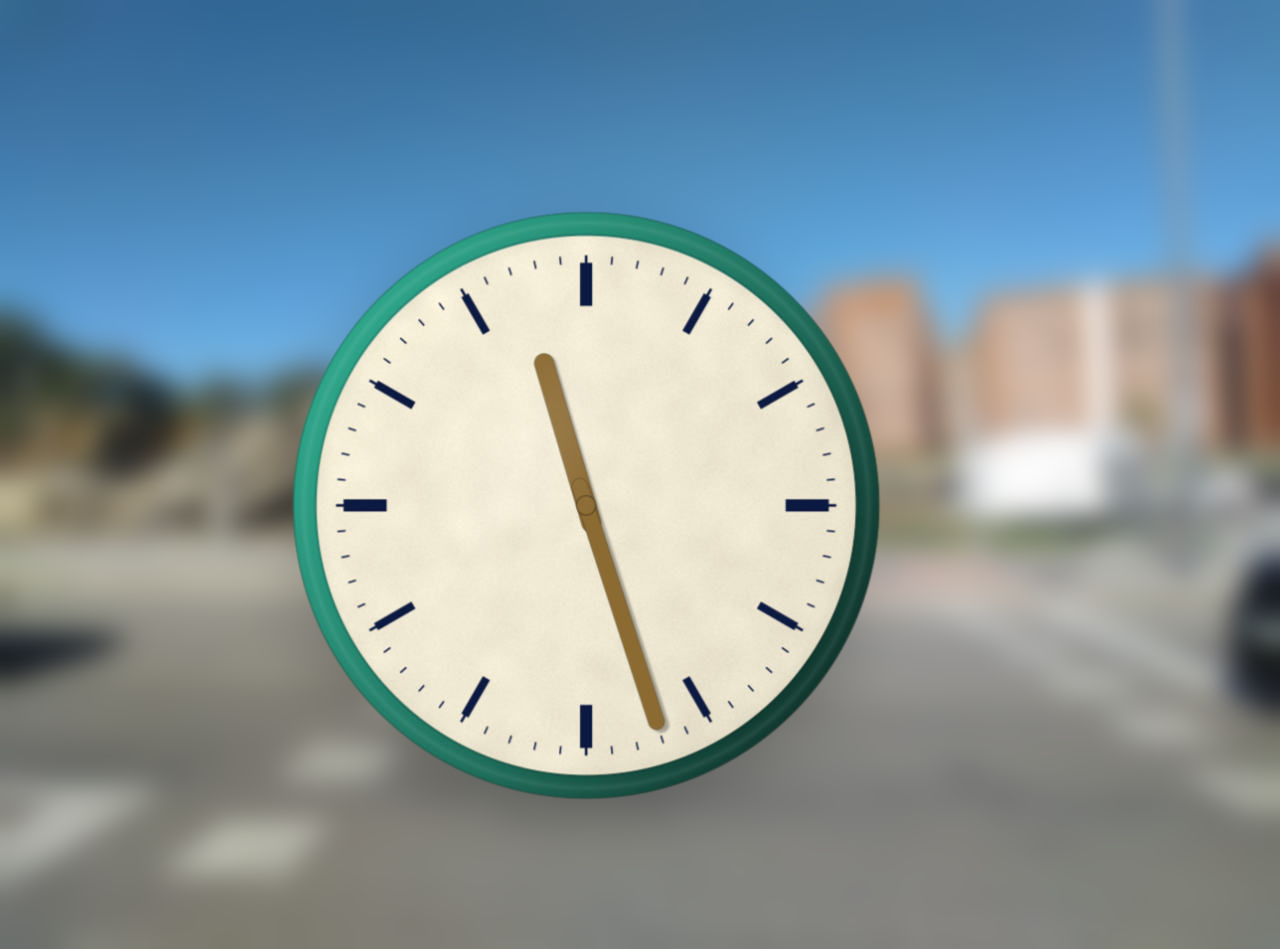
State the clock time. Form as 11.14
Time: 11.27
